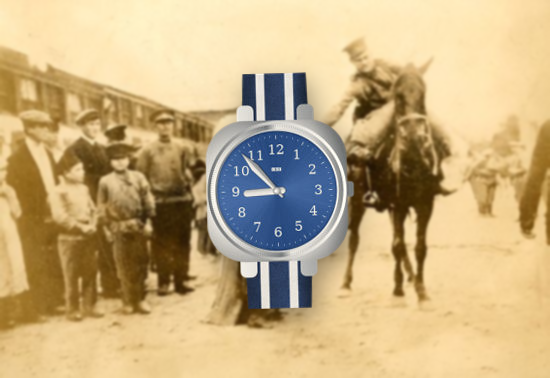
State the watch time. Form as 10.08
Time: 8.53
